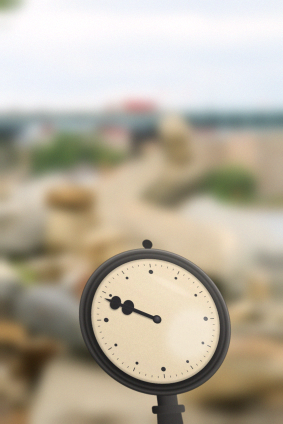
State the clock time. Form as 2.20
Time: 9.49
